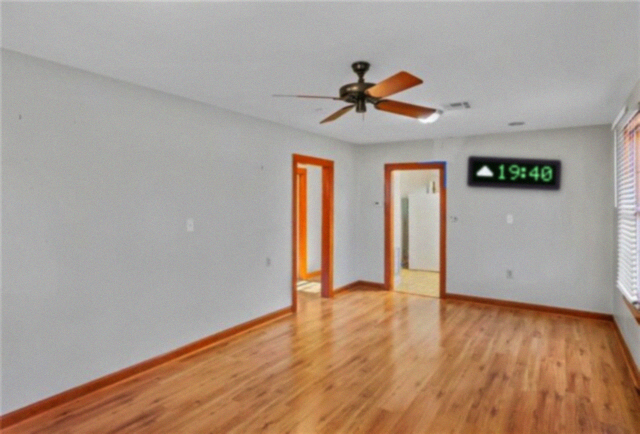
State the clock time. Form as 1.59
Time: 19.40
